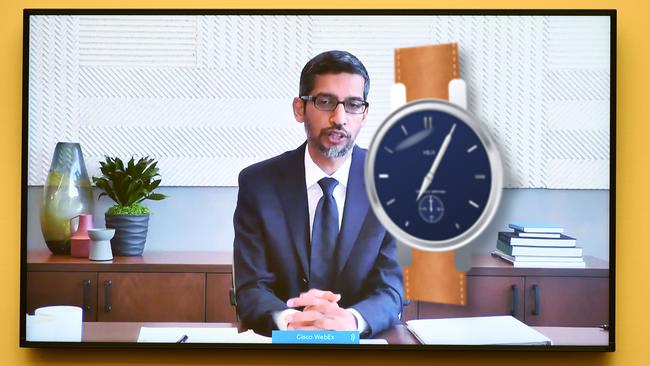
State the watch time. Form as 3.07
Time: 7.05
